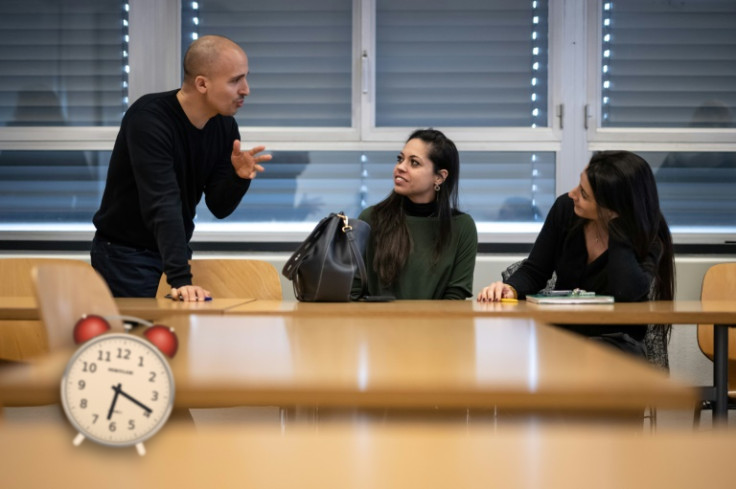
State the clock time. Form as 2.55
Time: 6.19
